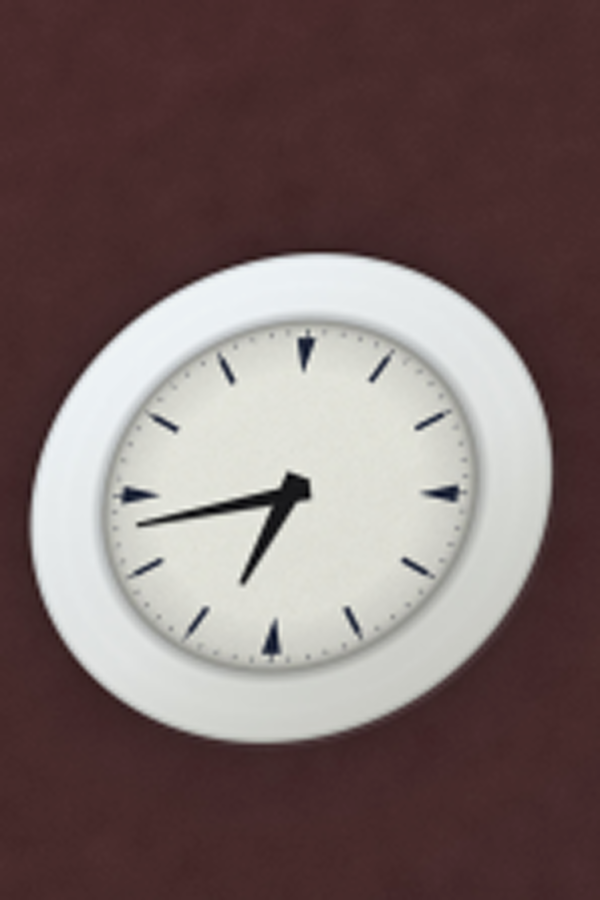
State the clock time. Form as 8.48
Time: 6.43
